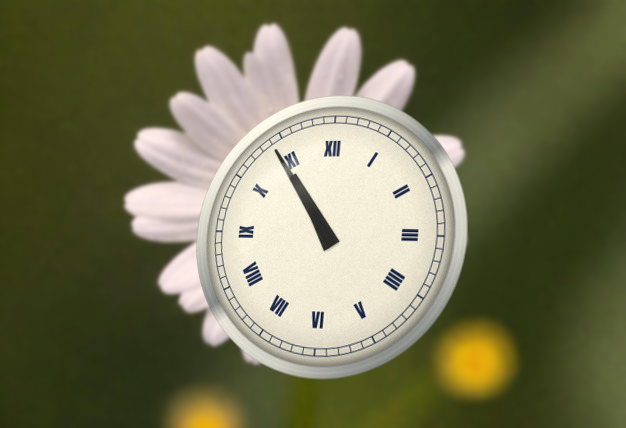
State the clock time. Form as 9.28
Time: 10.54
